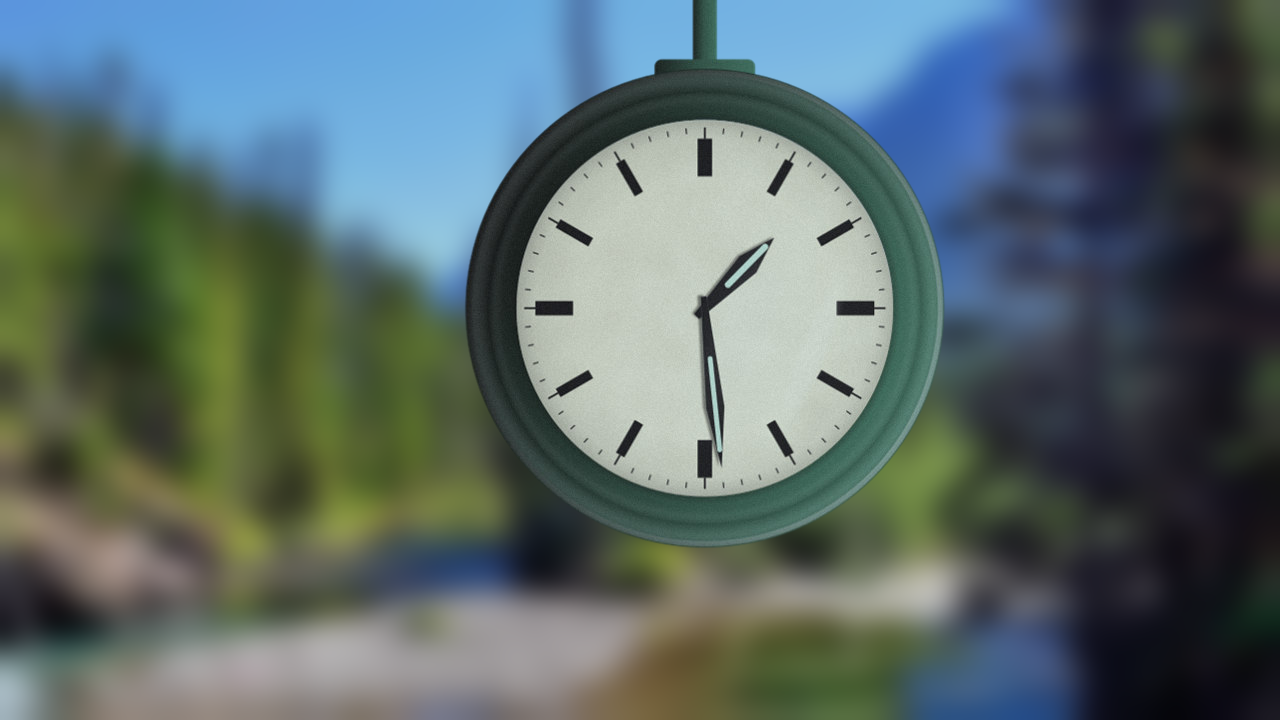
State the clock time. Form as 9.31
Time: 1.29
